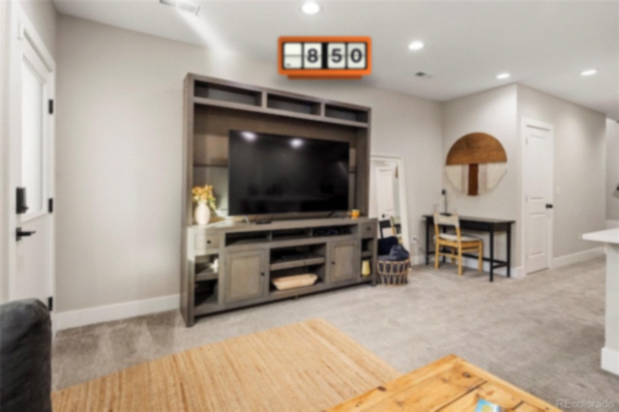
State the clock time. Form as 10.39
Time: 8.50
